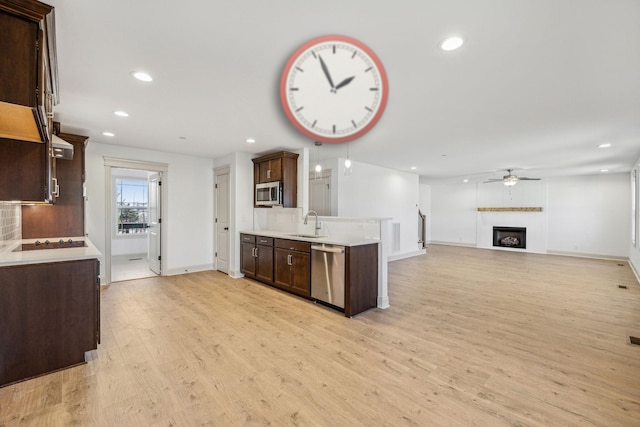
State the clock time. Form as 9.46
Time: 1.56
